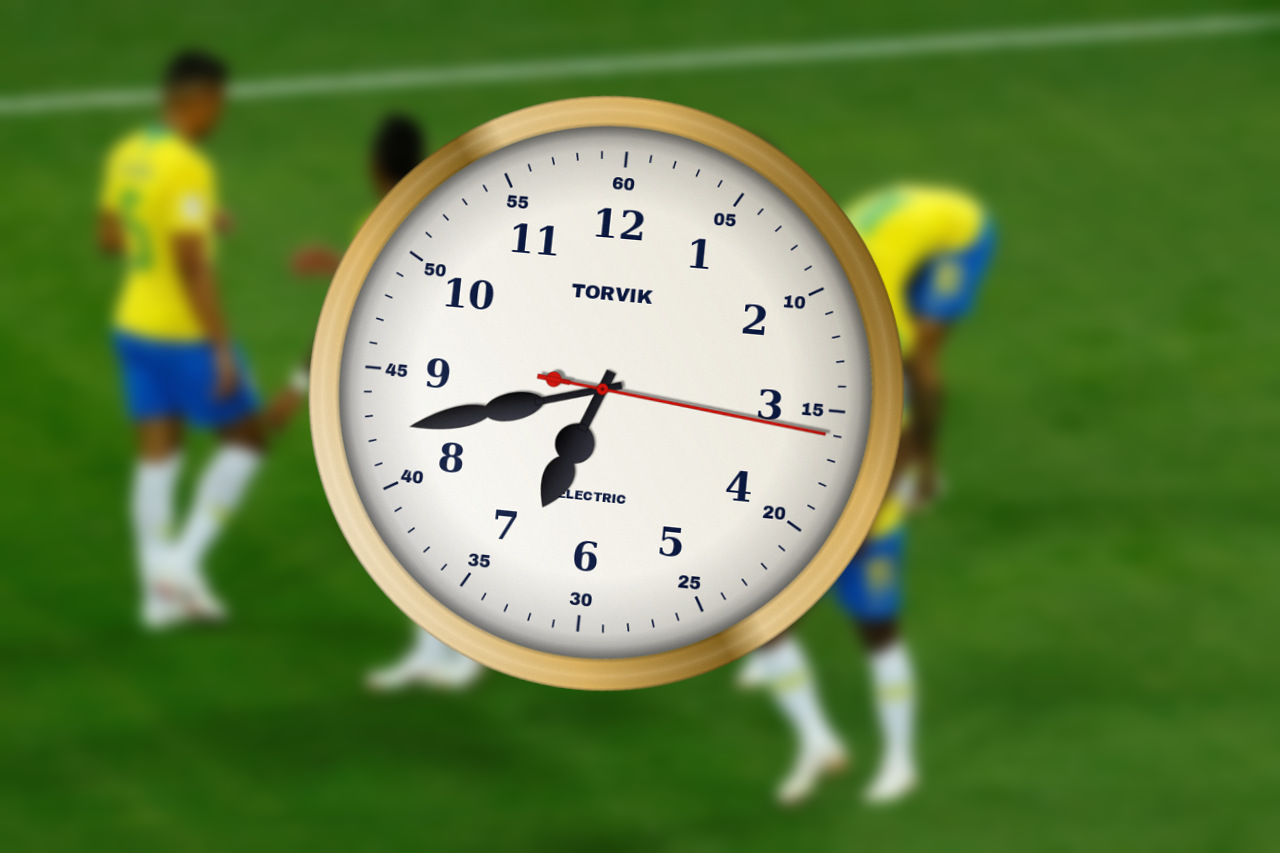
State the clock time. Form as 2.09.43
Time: 6.42.16
